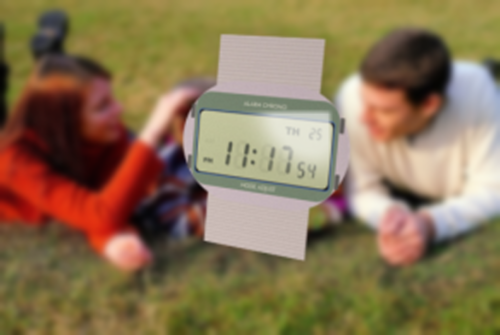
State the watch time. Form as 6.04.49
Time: 11.17.54
